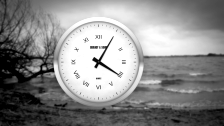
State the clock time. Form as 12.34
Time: 4.05
